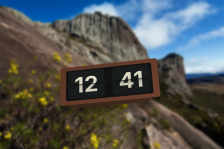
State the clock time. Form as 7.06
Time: 12.41
